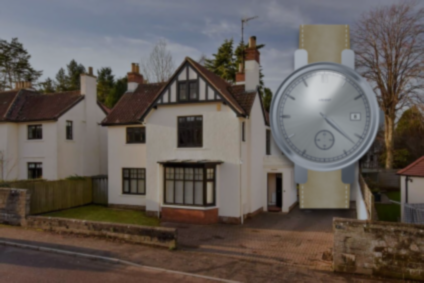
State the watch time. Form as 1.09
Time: 4.22
